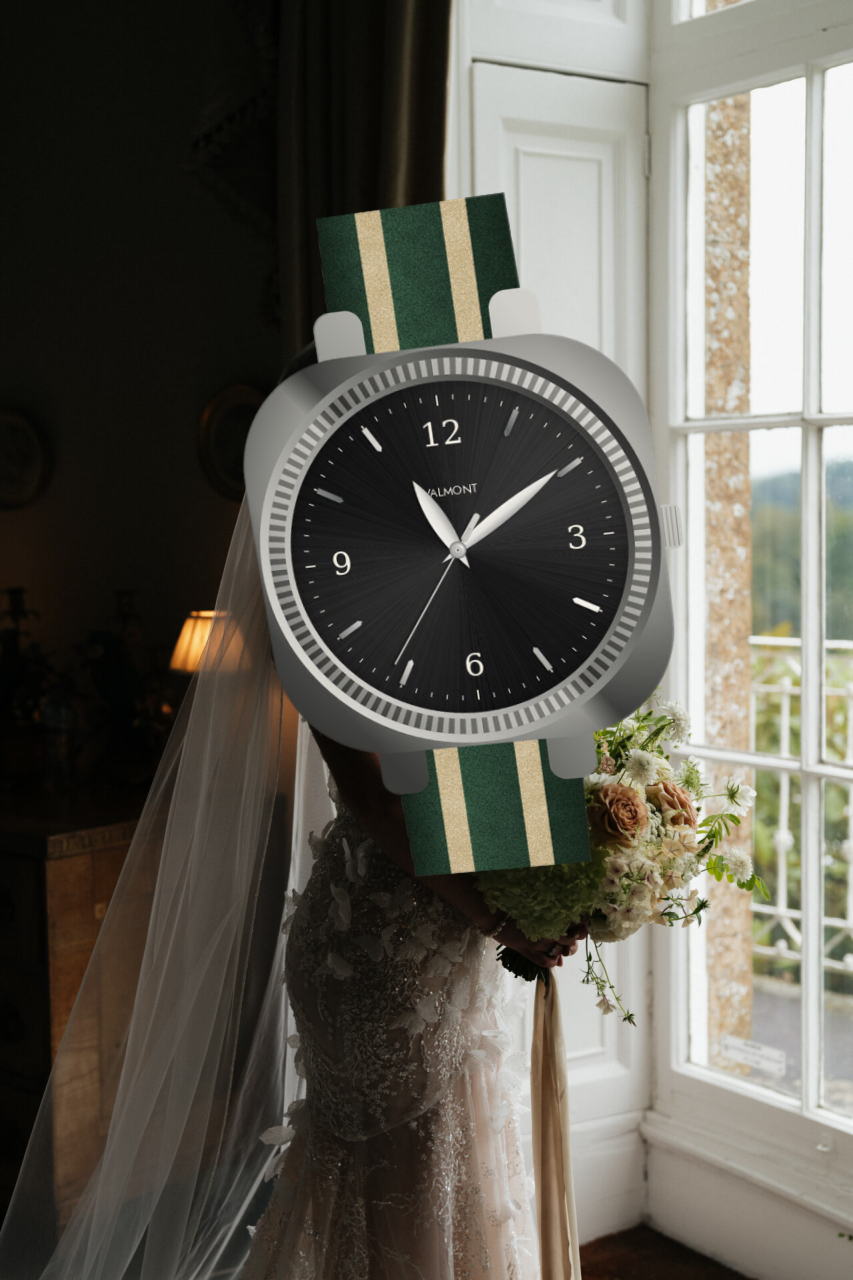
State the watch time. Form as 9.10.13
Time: 11.09.36
